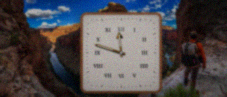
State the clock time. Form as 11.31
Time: 11.48
